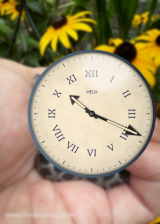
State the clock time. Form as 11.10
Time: 10.19
